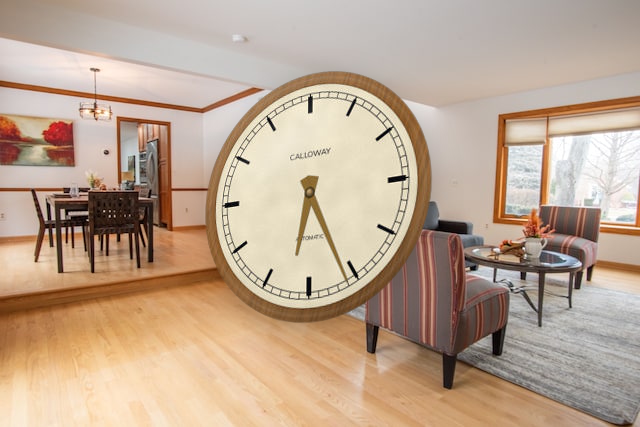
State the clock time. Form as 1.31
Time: 6.26
